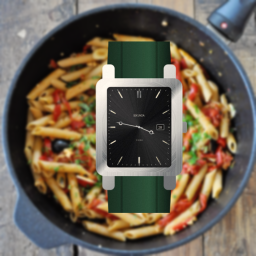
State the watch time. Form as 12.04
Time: 3.47
